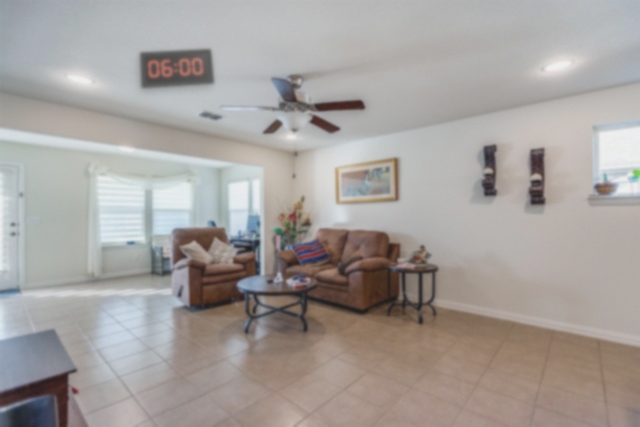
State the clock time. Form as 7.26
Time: 6.00
